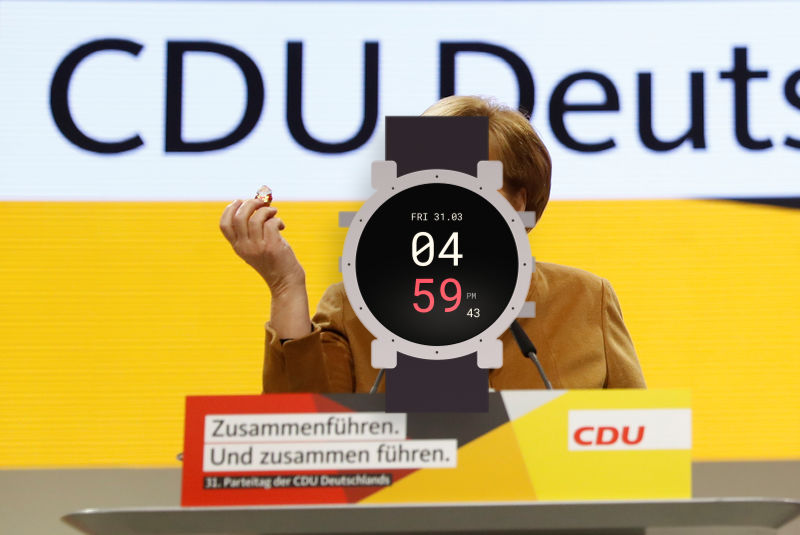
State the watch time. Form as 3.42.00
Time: 4.59.43
